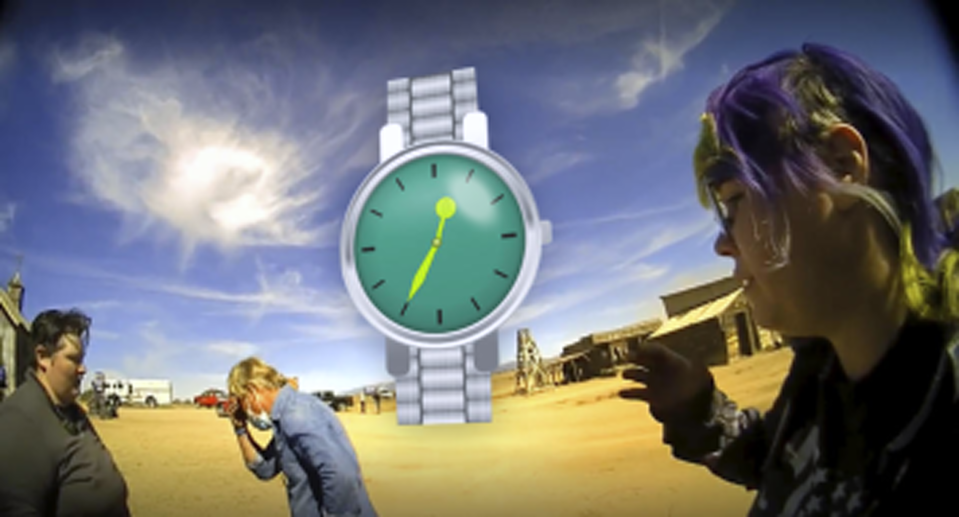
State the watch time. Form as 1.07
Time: 12.35
